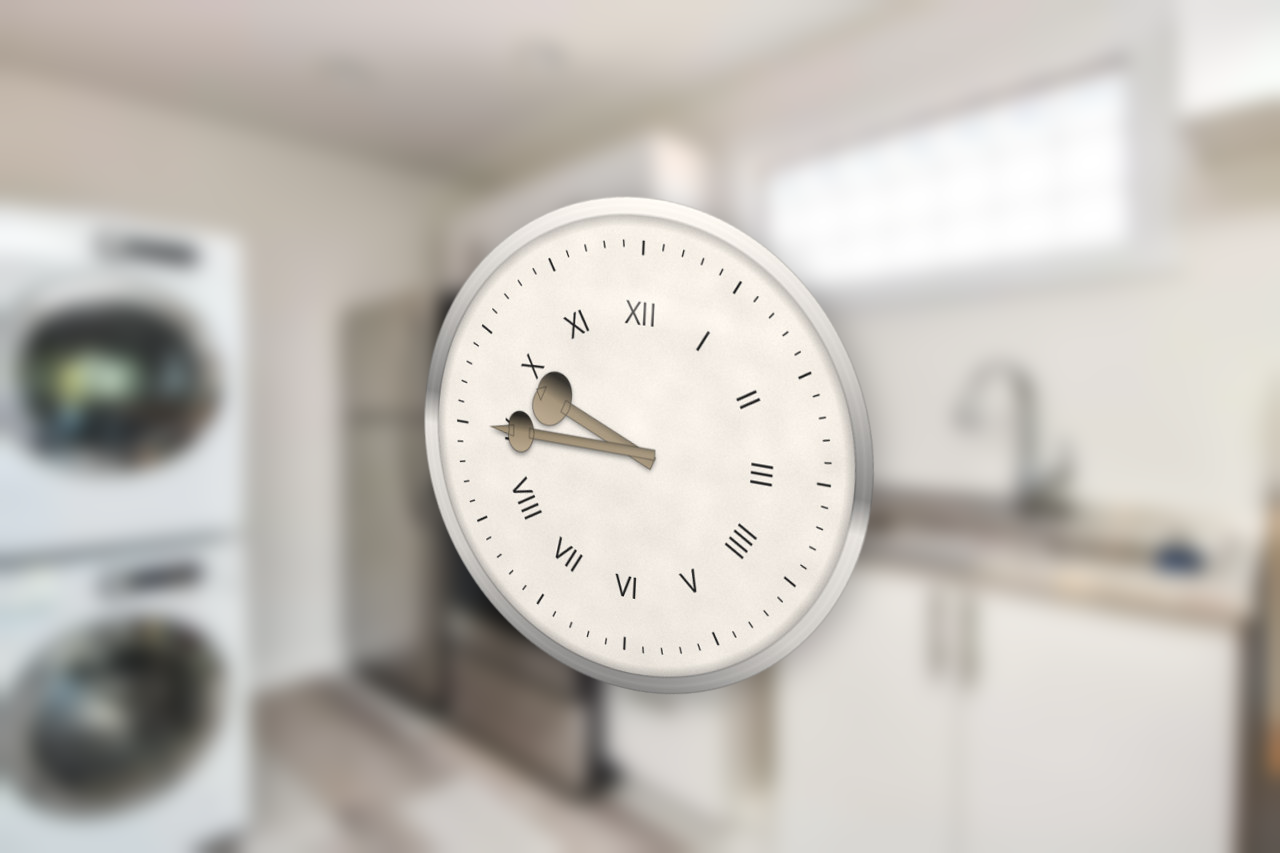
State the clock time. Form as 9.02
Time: 9.45
